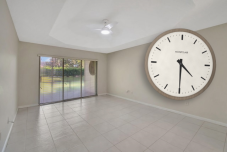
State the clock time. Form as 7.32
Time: 4.30
